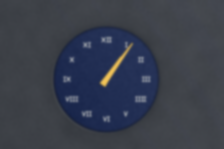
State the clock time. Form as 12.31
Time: 1.06
